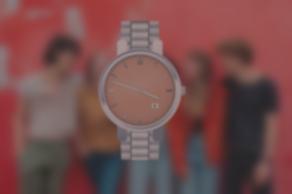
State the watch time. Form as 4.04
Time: 3.48
